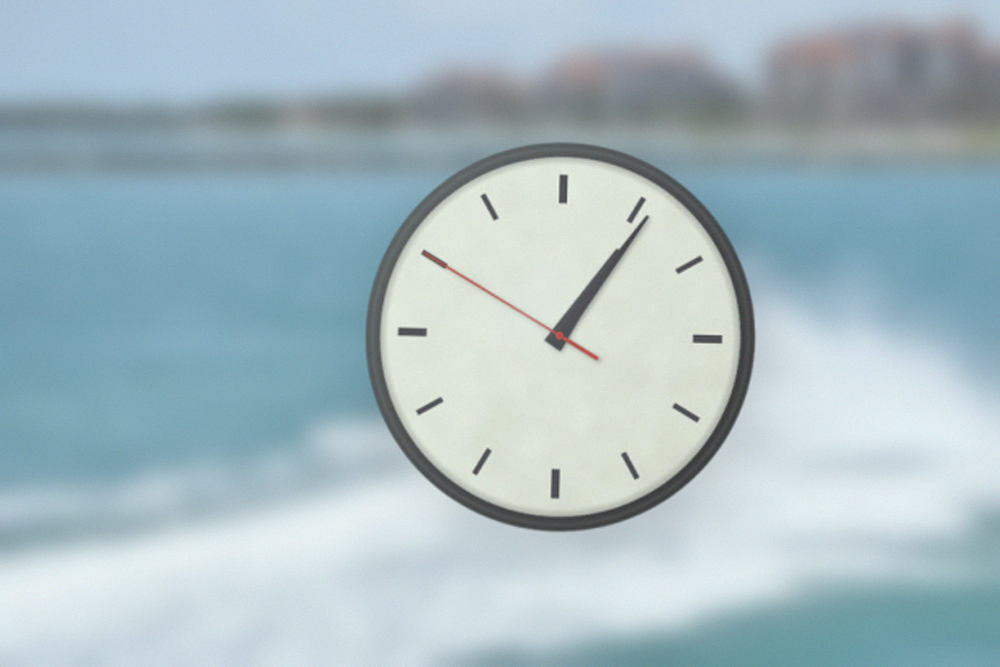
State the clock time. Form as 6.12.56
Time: 1.05.50
